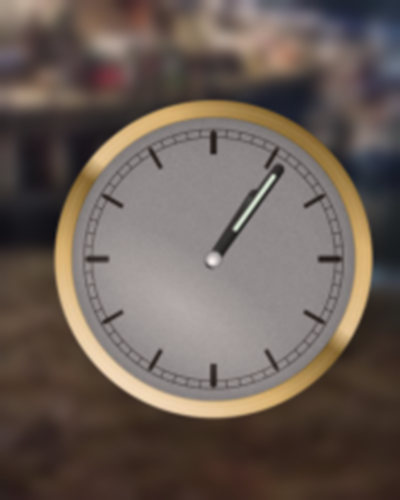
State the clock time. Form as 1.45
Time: 1.06
